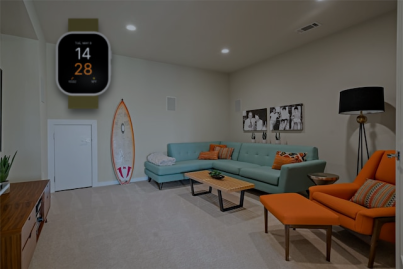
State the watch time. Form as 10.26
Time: 14.28
